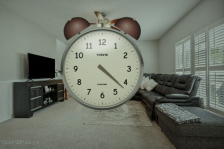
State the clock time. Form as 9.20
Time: 4.22
